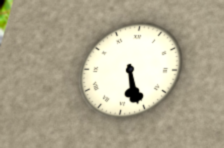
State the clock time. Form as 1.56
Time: 5.26
